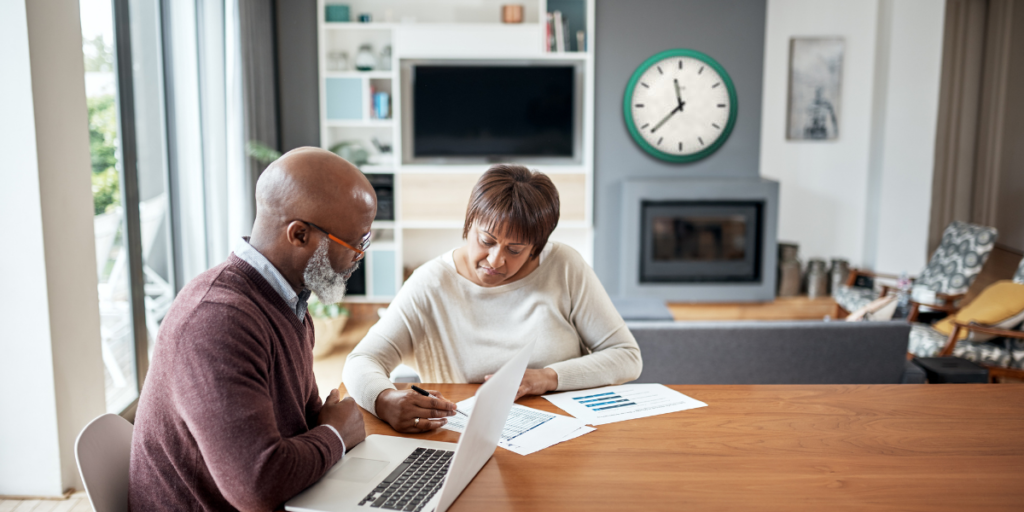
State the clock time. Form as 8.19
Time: 11.38
